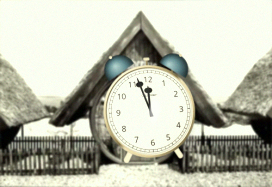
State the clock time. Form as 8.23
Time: 11.57
